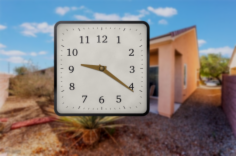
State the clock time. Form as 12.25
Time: 9.21
